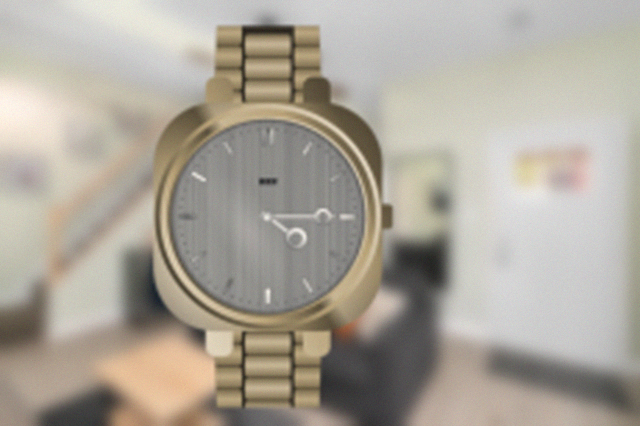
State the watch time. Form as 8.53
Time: 4.15
